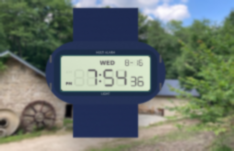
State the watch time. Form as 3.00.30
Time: 7.54.36
